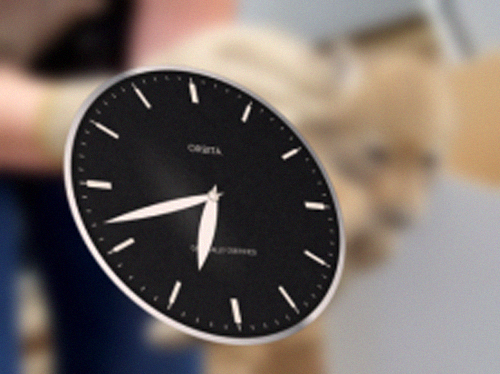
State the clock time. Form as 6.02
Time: 6.42
